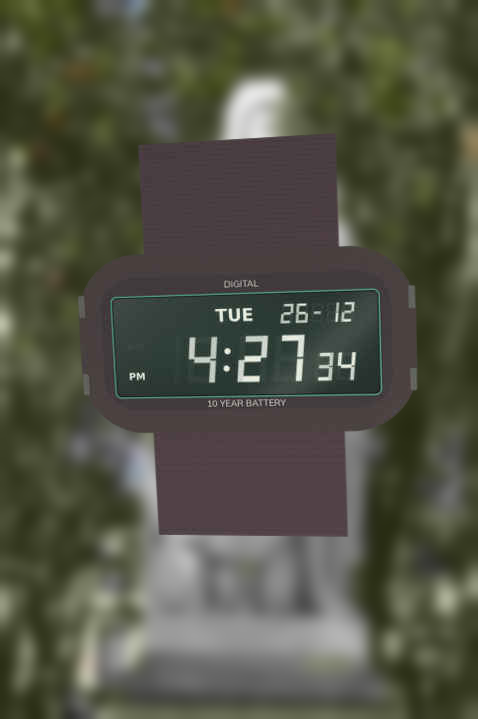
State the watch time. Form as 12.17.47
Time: 4.27.34
